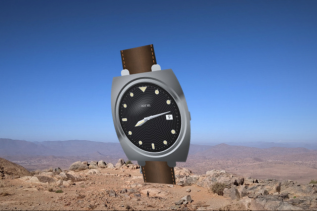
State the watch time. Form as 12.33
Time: 8.13
